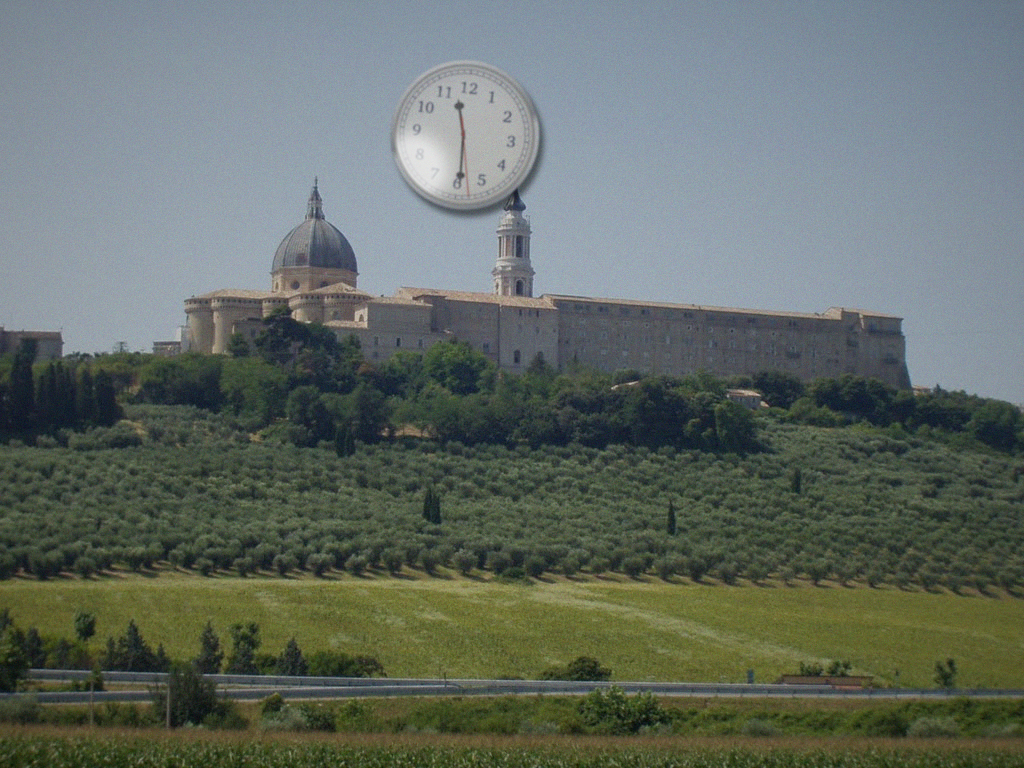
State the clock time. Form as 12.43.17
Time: 11.29.28
